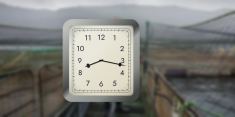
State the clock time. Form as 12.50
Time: 8.17
